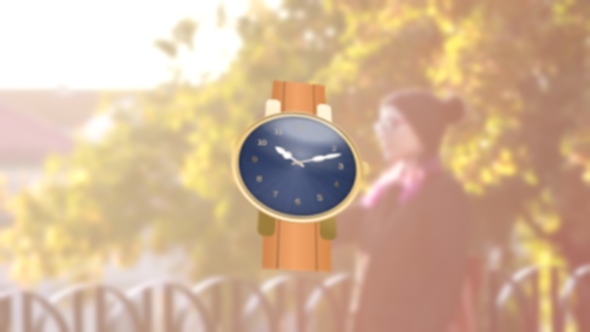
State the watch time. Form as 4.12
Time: 10.12
